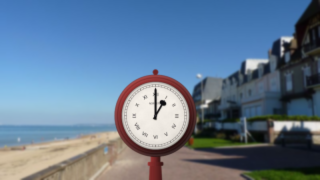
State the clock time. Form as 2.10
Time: 1.00
